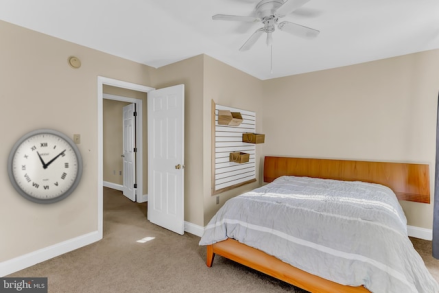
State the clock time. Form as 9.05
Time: 11.09
